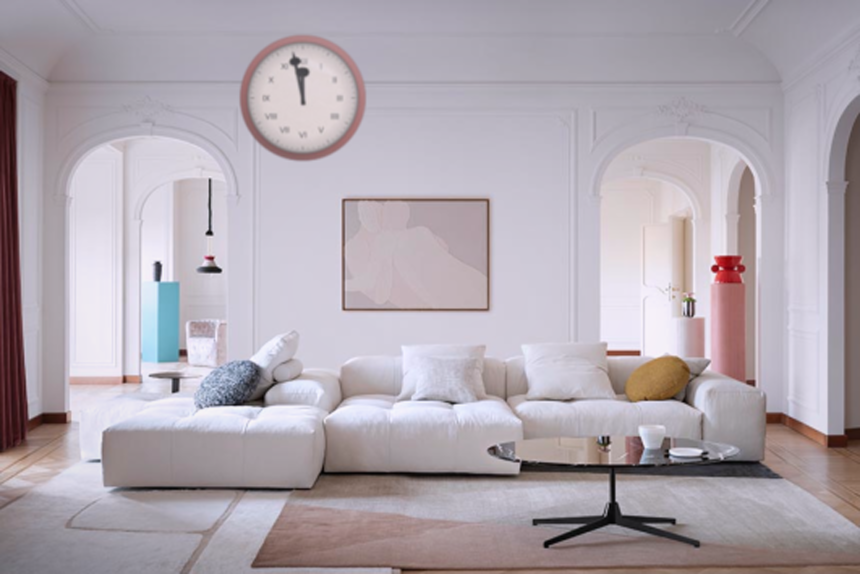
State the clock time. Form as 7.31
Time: 11.58
